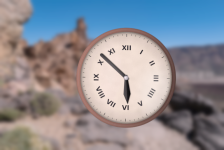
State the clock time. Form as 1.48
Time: 5.52
